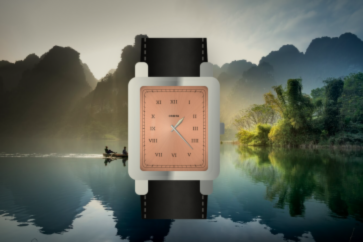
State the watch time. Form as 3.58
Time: 1.23
